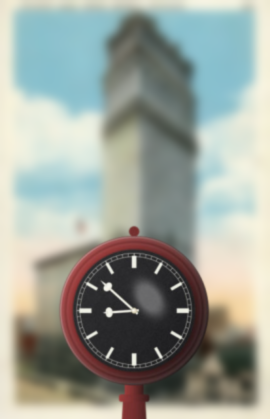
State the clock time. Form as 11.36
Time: 8.52
